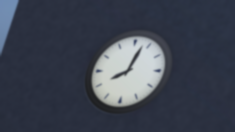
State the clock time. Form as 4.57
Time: 8.03
